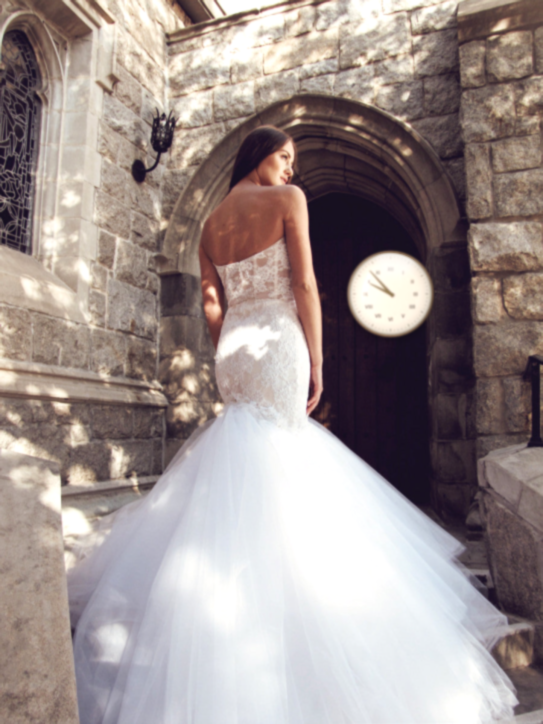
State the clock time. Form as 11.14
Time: 9.53
